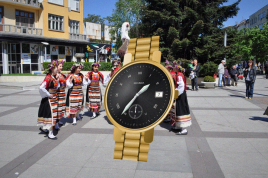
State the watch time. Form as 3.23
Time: 1.36
